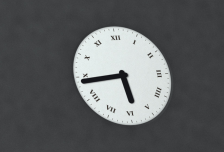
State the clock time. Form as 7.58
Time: 5.44
